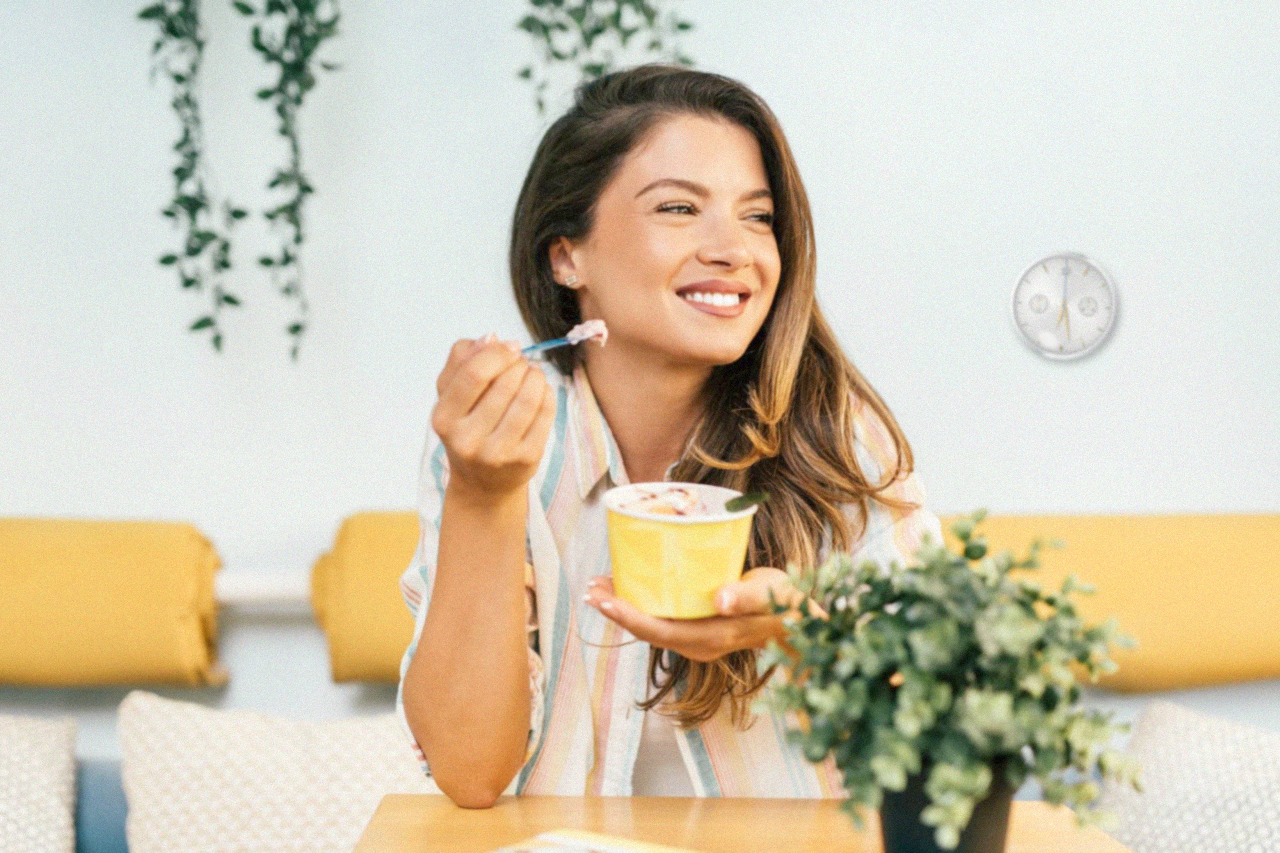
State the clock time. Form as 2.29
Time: 6.28
